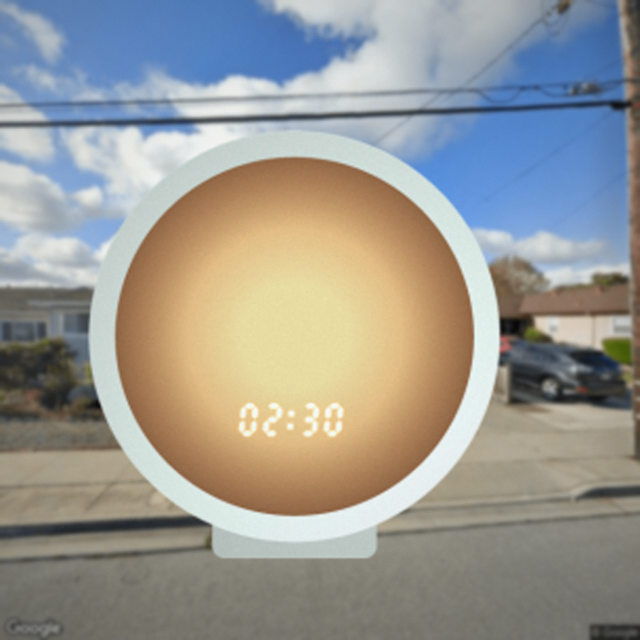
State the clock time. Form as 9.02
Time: 2.30
